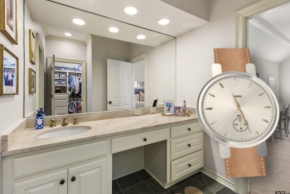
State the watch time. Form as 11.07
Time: 11.27
